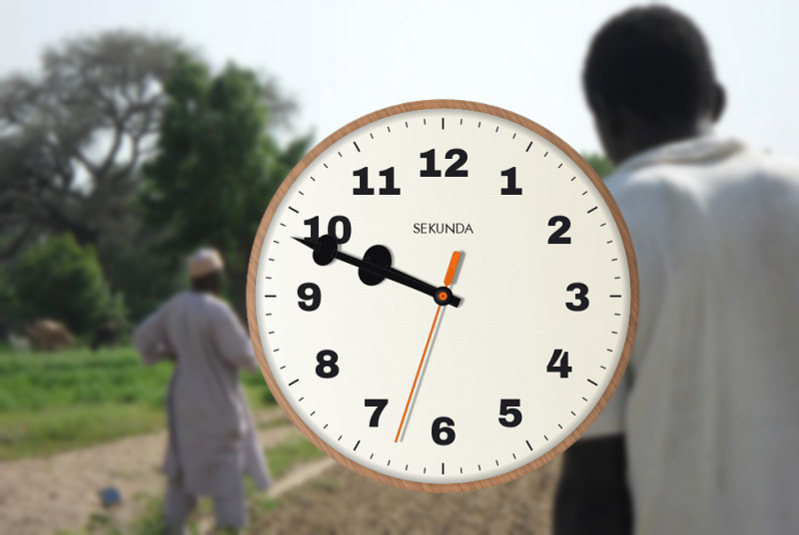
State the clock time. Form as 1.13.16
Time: 9.48.33
